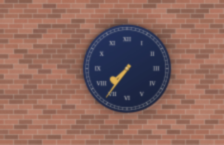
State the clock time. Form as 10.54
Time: 7.36
